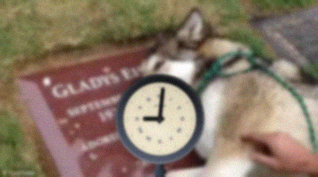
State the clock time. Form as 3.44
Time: 9.01
